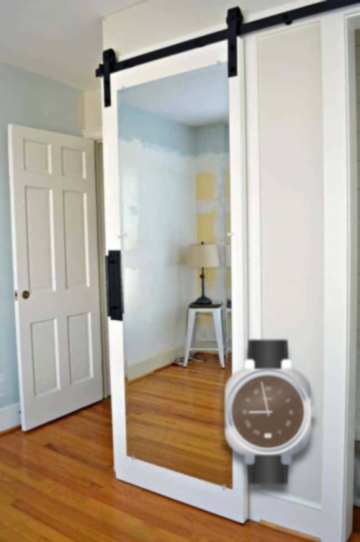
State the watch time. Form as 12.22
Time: 8.58
